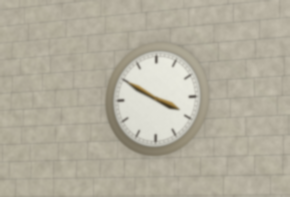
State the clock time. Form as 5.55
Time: 3.50
